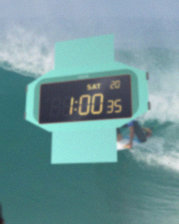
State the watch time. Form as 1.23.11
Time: 1.00.35
